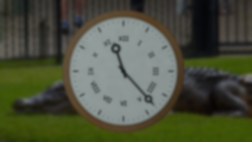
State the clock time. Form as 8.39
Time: 11.23
